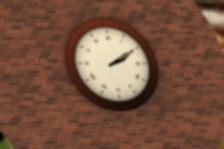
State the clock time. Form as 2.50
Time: 2.10
